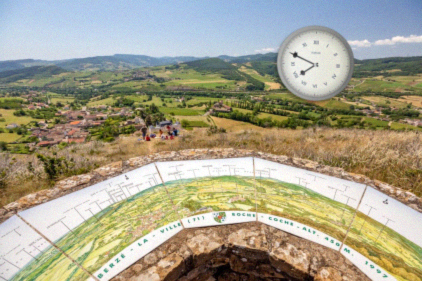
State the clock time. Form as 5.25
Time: 7.49
